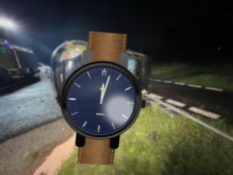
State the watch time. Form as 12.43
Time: 12.02
